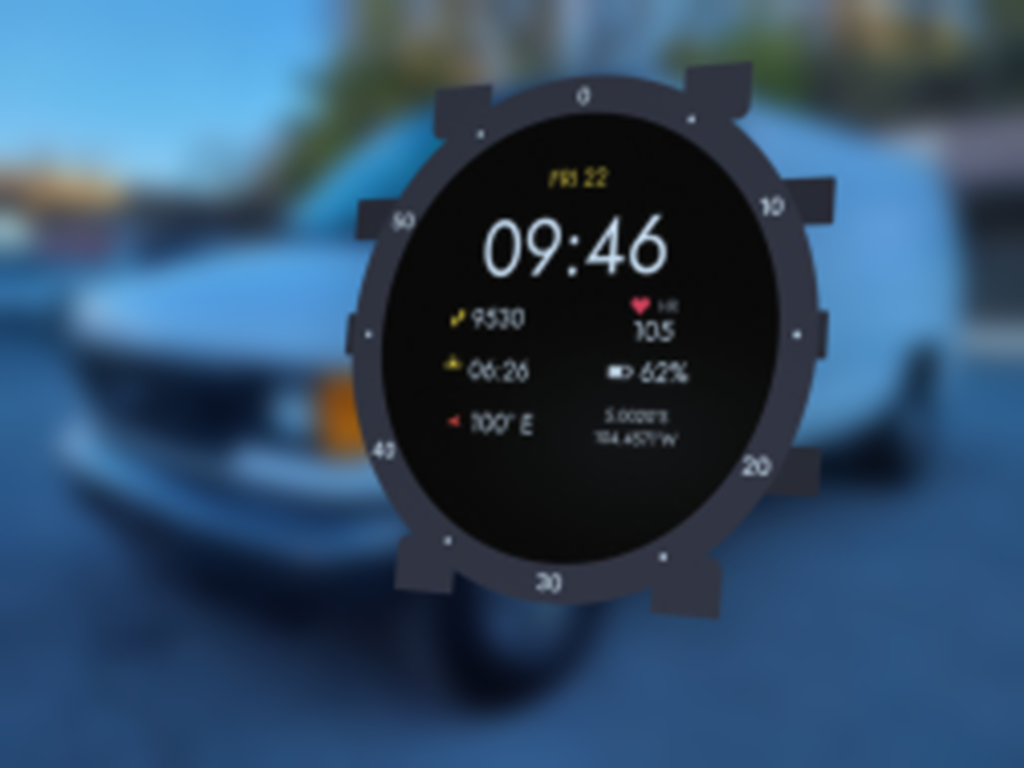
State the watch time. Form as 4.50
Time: 9.46
